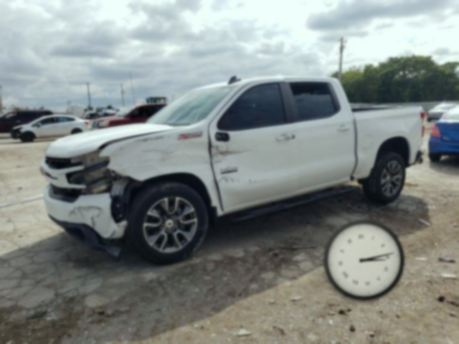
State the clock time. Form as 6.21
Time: 3.14
